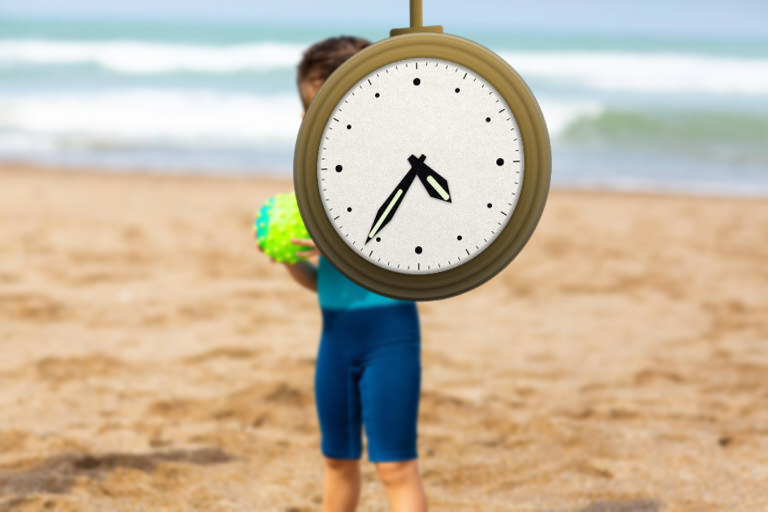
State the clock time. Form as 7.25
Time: 4.36
